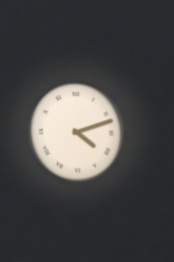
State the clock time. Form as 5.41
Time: 4.12
